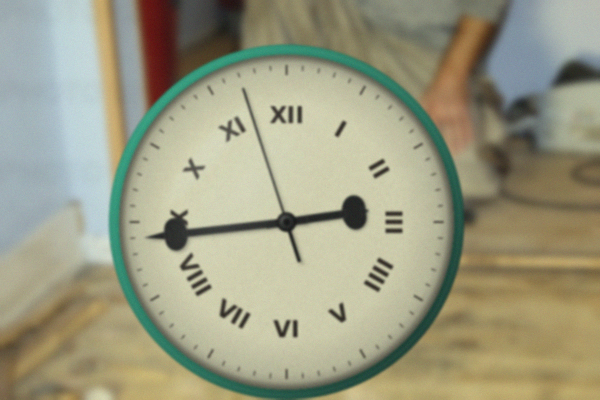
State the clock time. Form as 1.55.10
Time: 2.43.57
